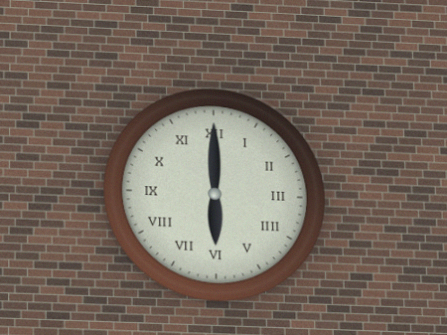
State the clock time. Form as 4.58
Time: 6.00
